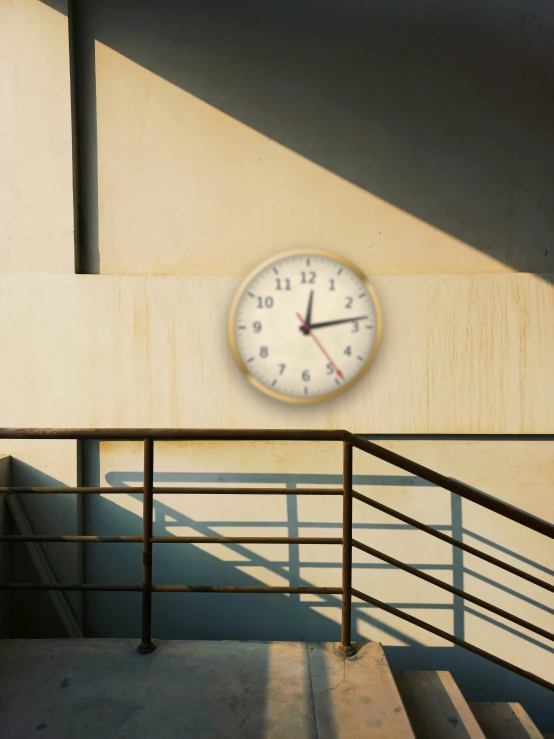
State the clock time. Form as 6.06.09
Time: 12.13.24
